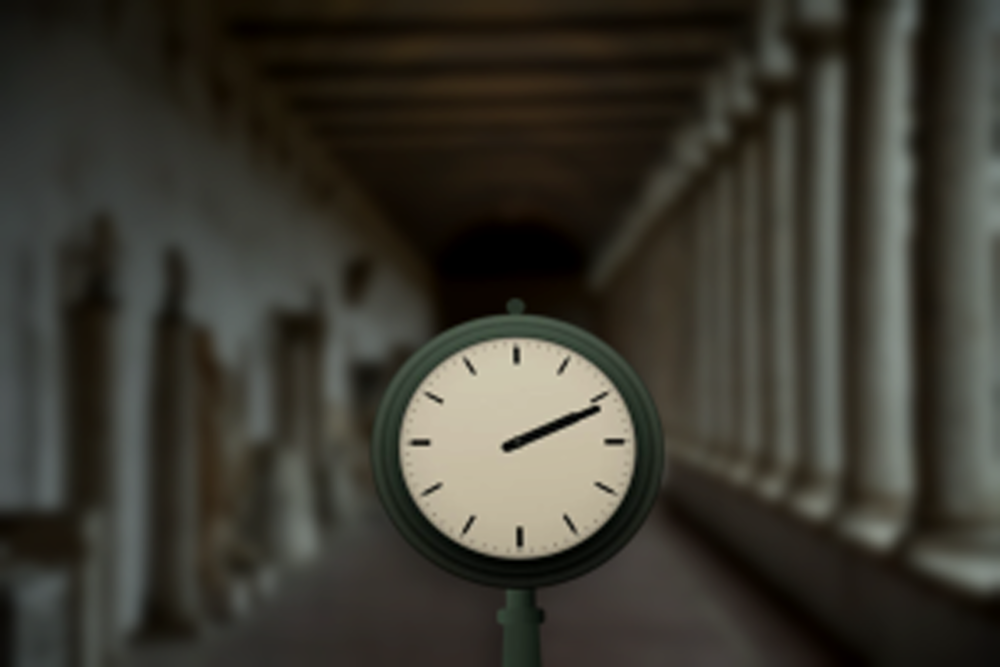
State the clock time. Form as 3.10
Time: 2.11
